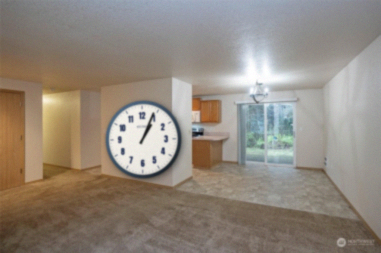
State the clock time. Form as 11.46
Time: 1.04
